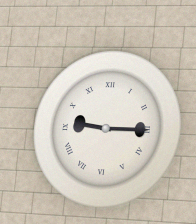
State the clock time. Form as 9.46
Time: 9.15
